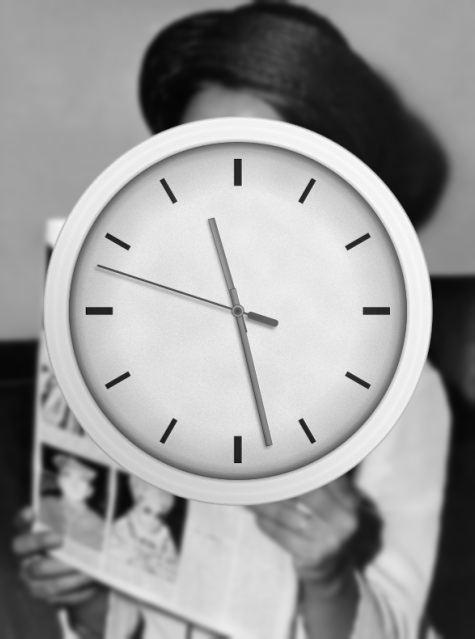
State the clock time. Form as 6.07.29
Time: 11.27.48
